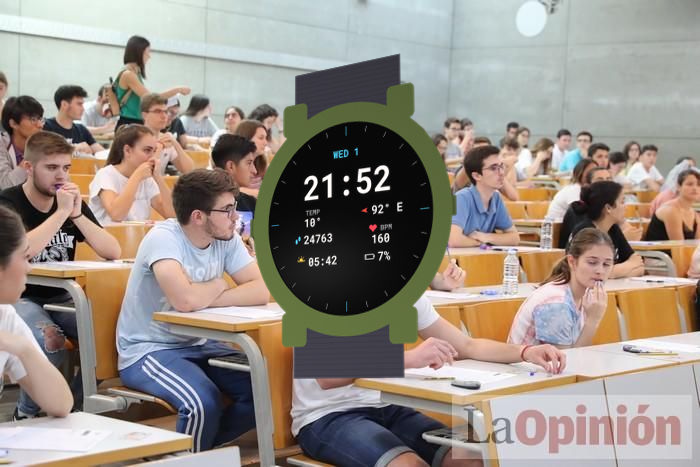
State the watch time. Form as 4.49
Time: 21.52
